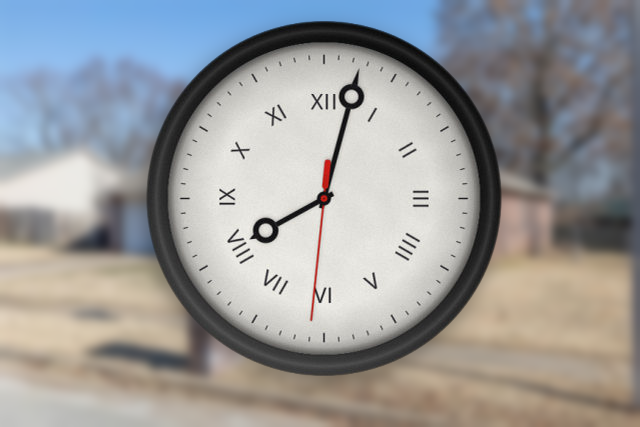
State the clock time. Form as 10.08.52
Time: 8.02.31
